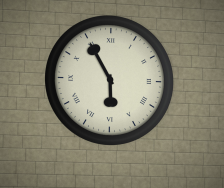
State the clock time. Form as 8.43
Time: 5.55
